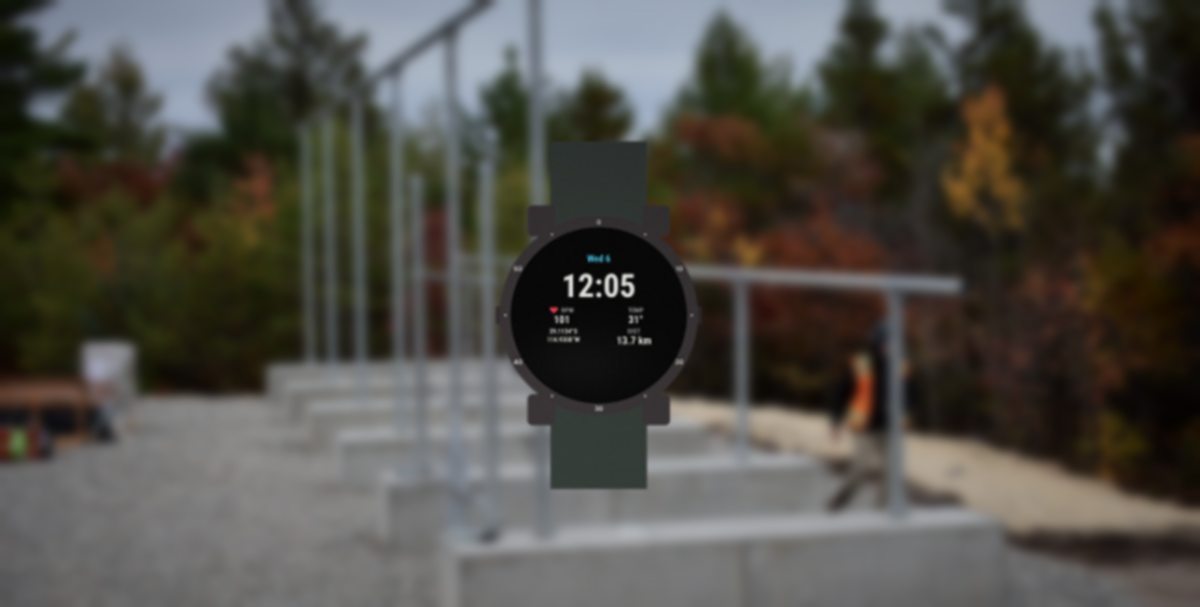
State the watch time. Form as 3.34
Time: 12.05
